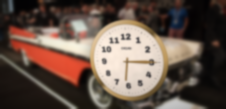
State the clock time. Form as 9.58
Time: 6.15
